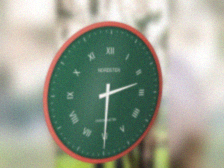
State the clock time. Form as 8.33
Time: 2.30
